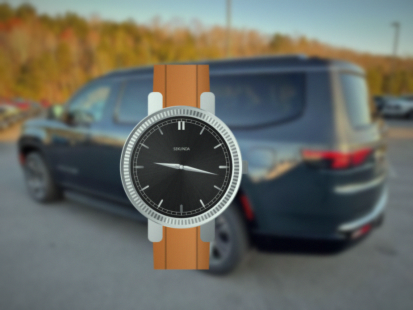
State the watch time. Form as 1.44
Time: 9.17
